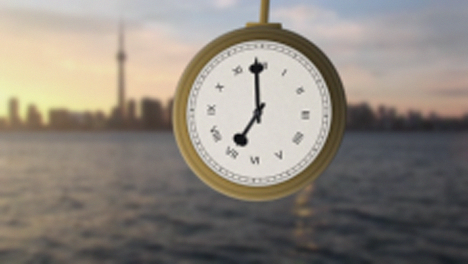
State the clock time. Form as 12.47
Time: 6.59
